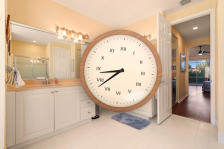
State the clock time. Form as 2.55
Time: 8.38
